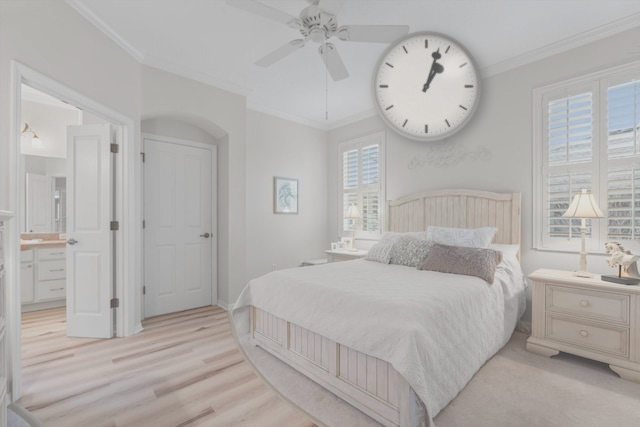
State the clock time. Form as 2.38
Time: 1.03
